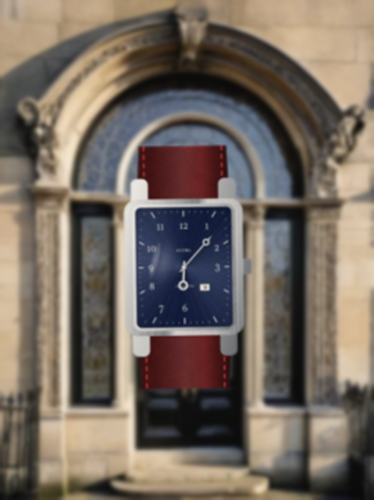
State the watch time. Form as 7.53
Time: 6.07
